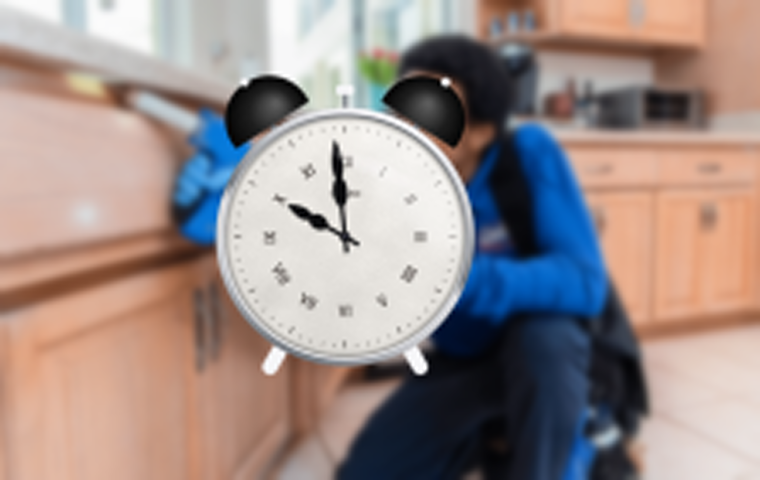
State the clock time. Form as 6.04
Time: 9.59
